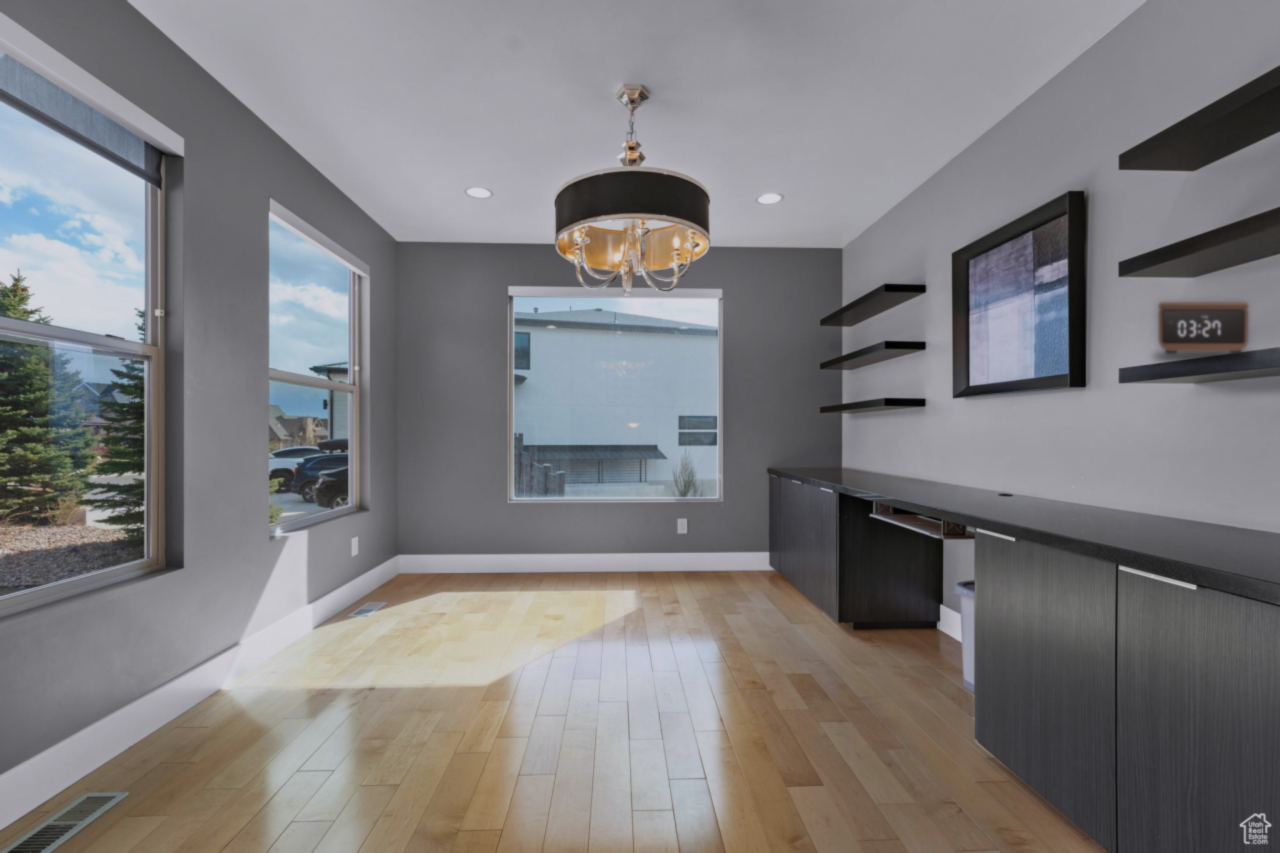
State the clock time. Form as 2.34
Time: 3.27
